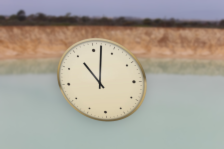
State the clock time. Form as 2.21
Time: 11.02
